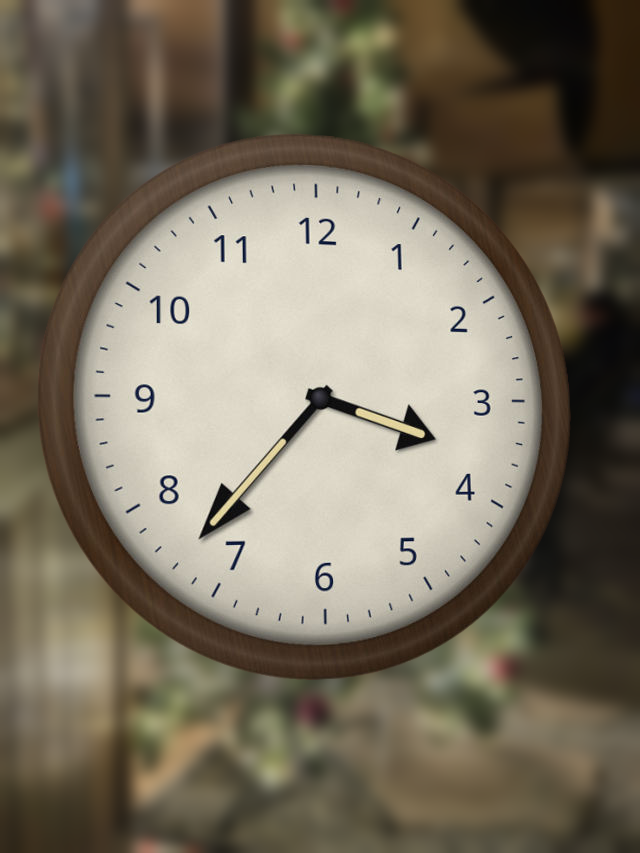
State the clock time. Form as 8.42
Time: 3.37
